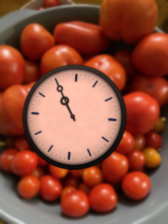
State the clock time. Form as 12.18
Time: 10.55
